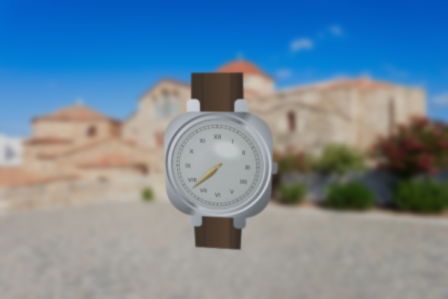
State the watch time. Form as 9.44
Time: 7.38
